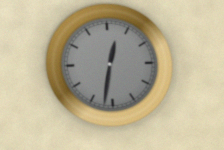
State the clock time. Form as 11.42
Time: 12.32
